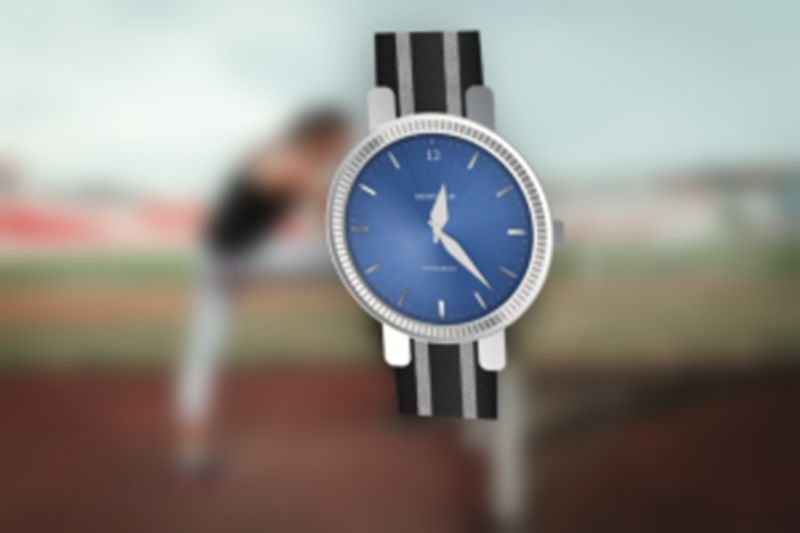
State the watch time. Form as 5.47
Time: 12.23
